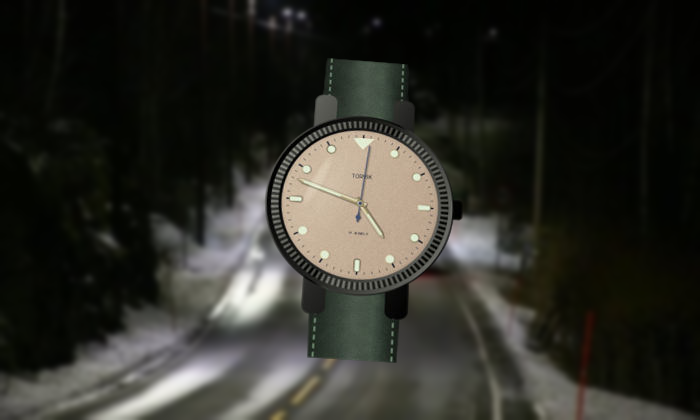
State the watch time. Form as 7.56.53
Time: 4.48.01
